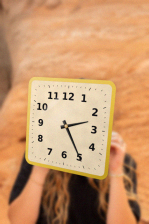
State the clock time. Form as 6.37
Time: 2.25
